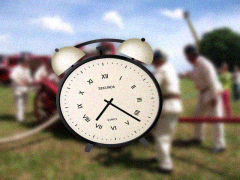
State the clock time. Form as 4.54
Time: 7.22
